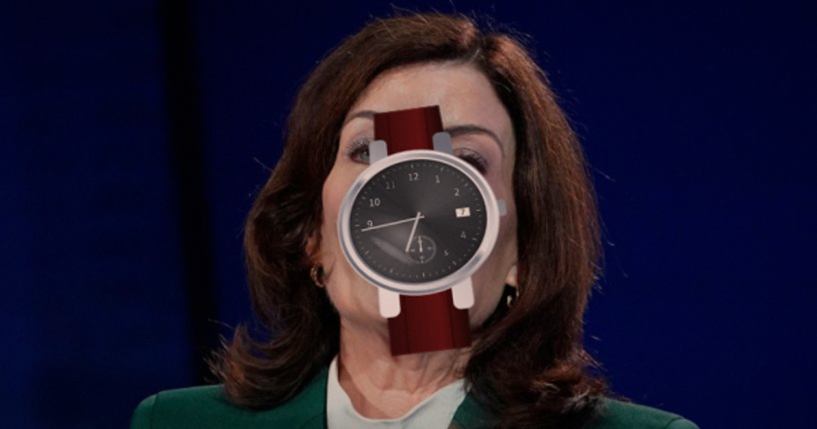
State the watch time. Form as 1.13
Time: 6.44
